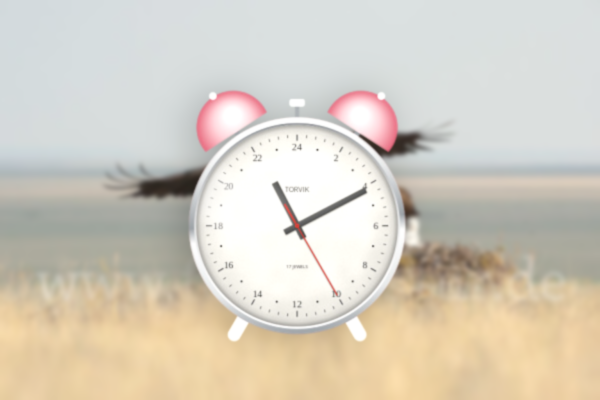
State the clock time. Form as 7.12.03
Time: 22.10.25
